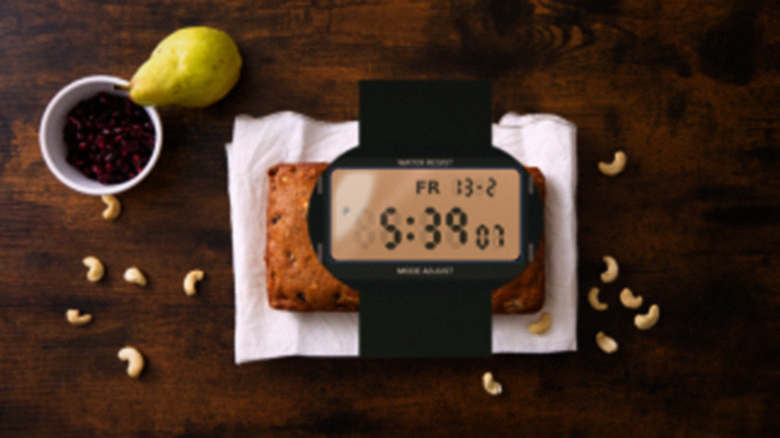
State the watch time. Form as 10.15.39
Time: 5.39.07
